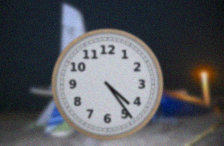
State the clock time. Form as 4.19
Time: 4.24
